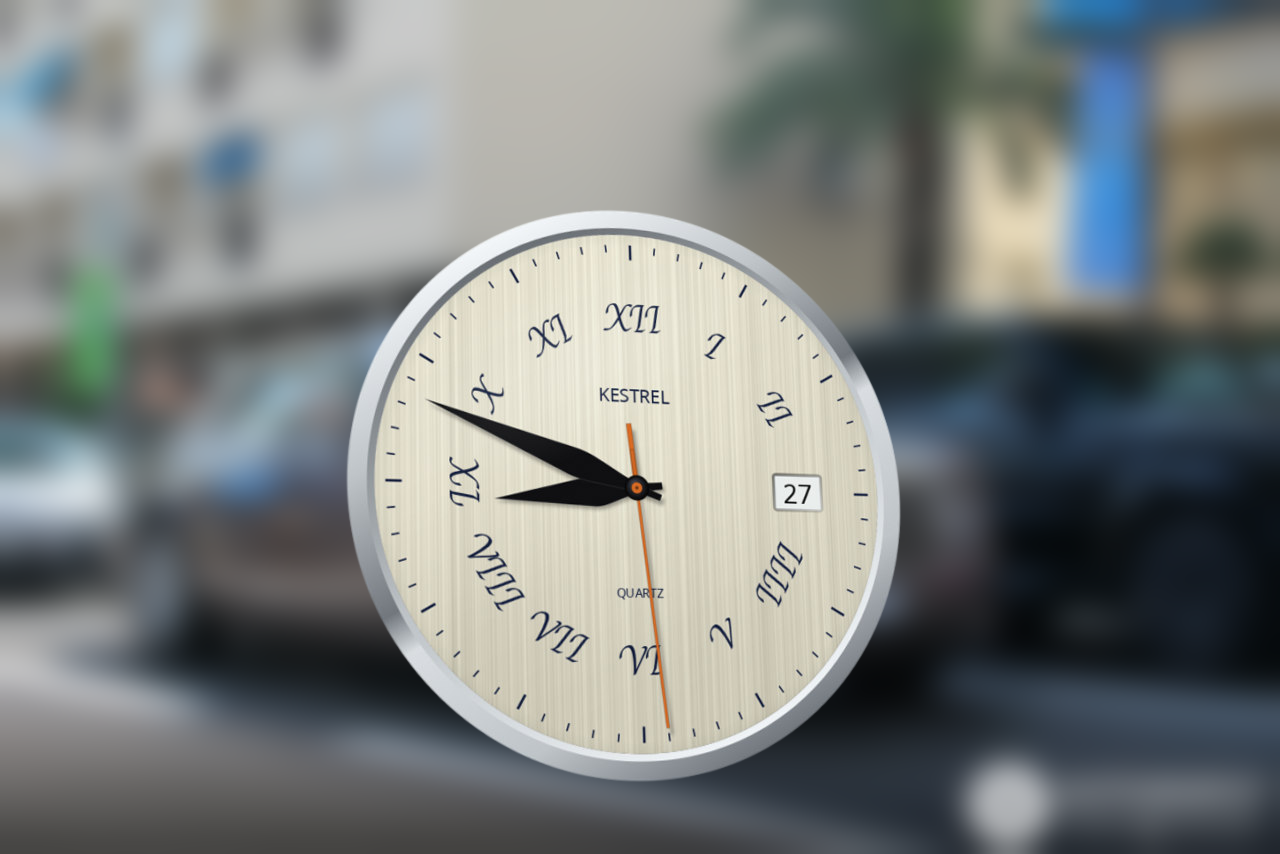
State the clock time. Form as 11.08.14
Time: 8.48.29
